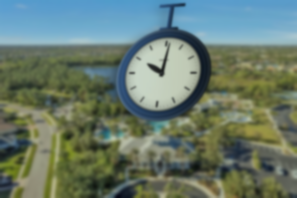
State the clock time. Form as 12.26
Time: 10.01
